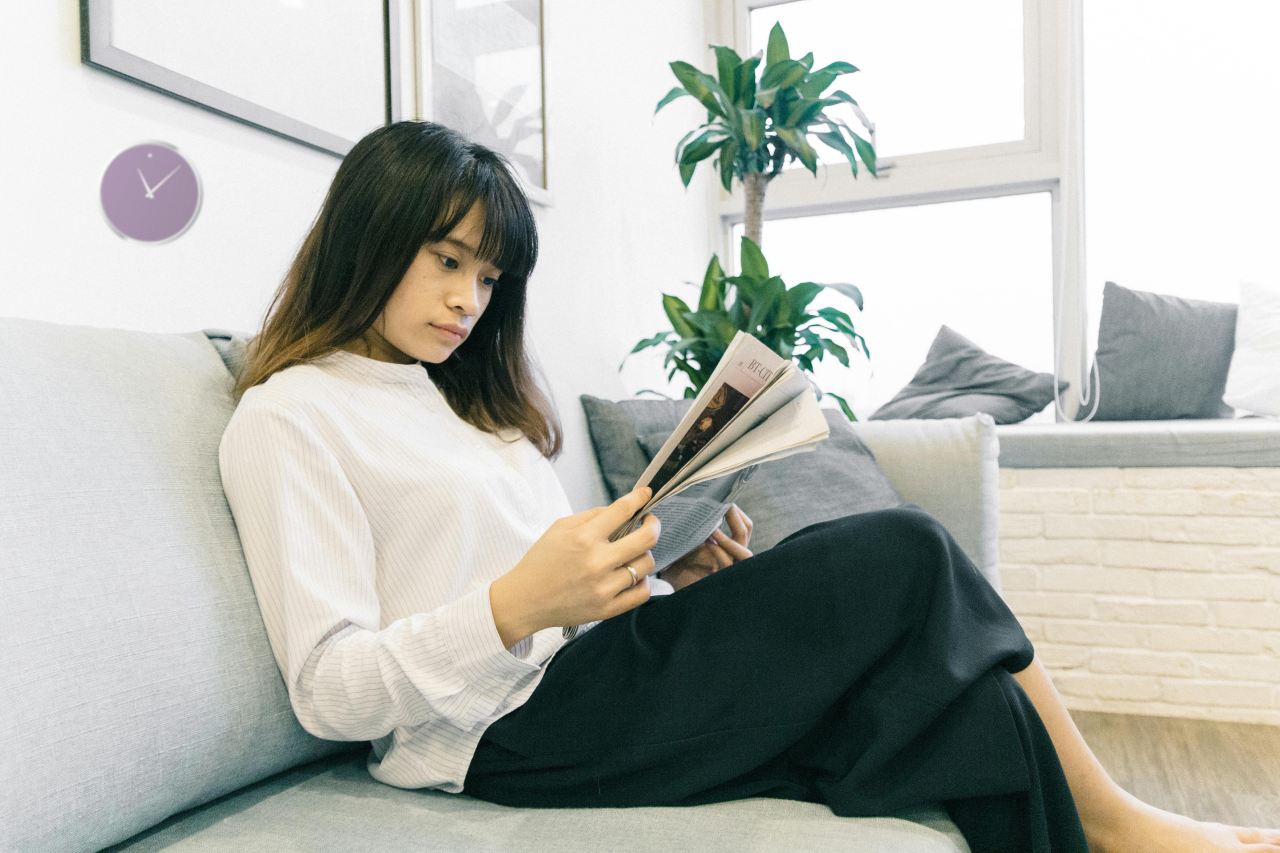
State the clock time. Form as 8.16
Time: 11.08
